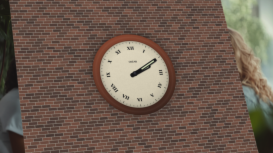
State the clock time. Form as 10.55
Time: 2.10
